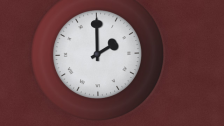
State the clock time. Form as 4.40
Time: 2.00
